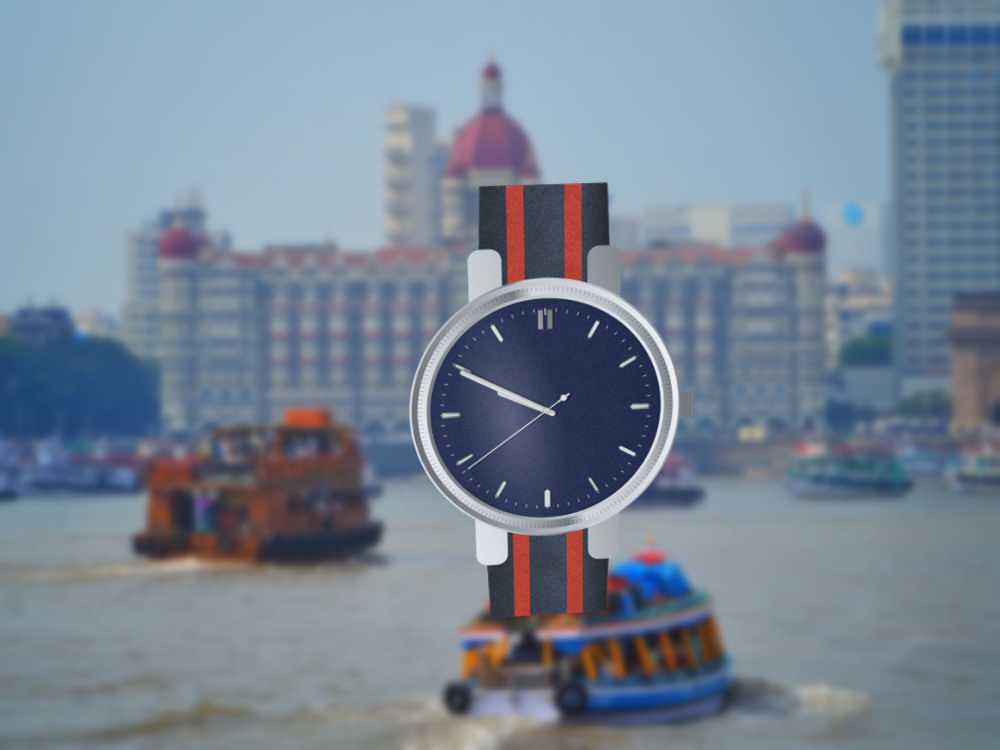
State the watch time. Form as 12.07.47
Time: 9.49.39
